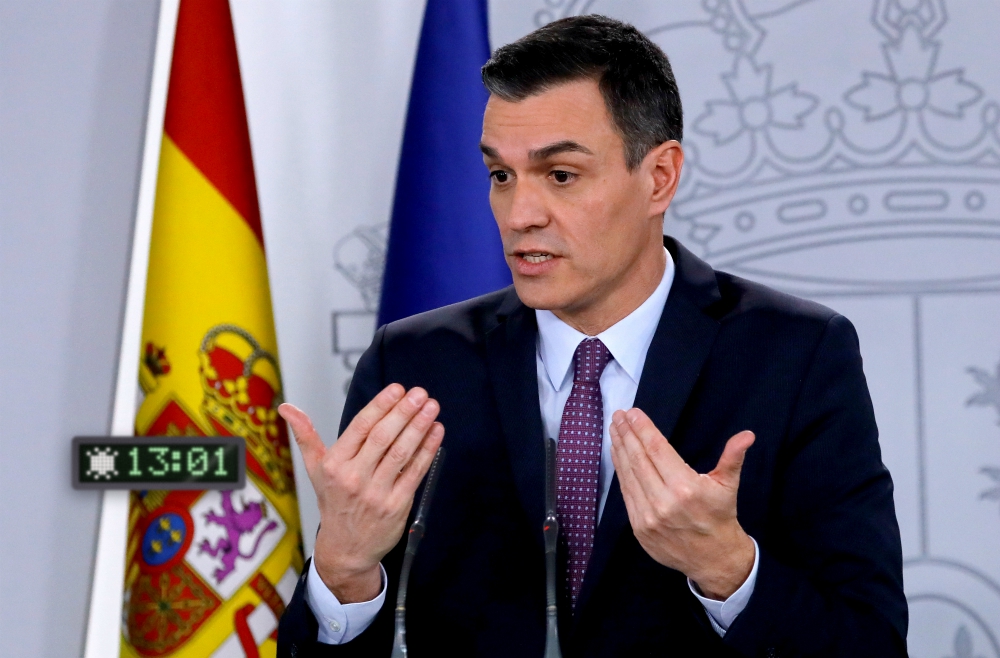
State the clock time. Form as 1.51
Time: 13.01
